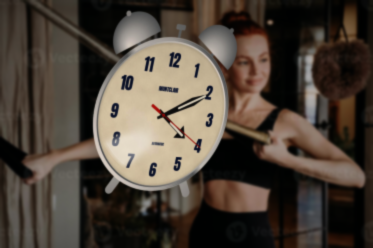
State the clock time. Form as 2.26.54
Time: 4.10.20
